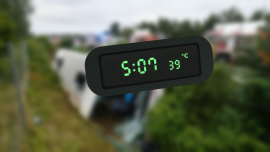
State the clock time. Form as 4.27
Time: 5.07
